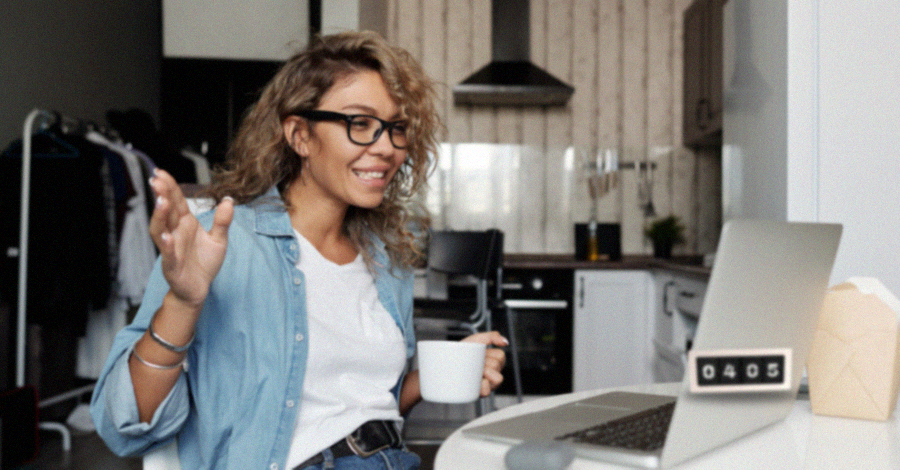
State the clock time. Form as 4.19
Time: 4.05
